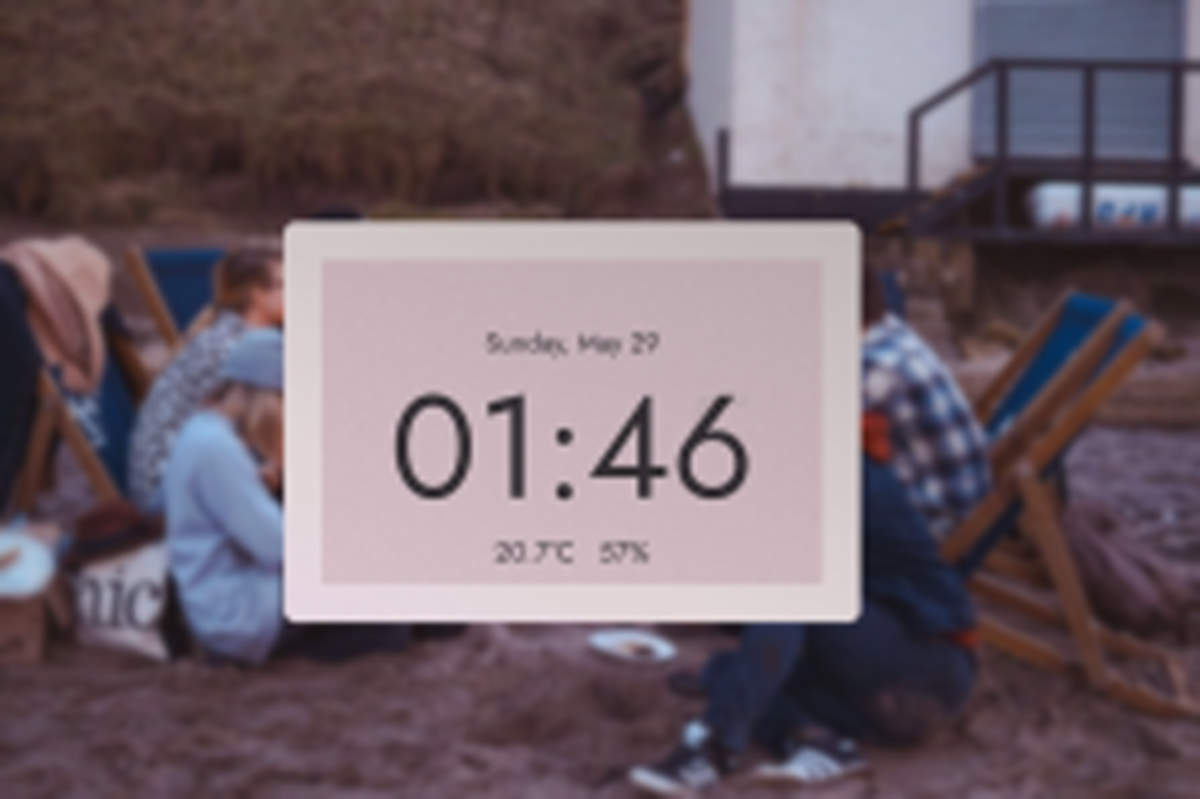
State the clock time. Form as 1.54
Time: 1.46
